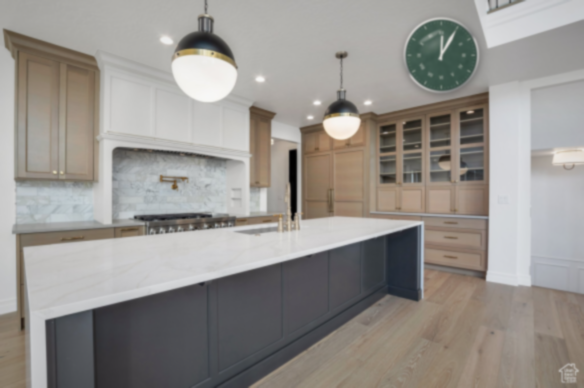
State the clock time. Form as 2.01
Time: 12.05
